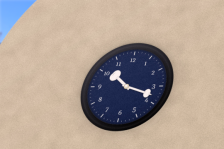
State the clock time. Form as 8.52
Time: 10.18
